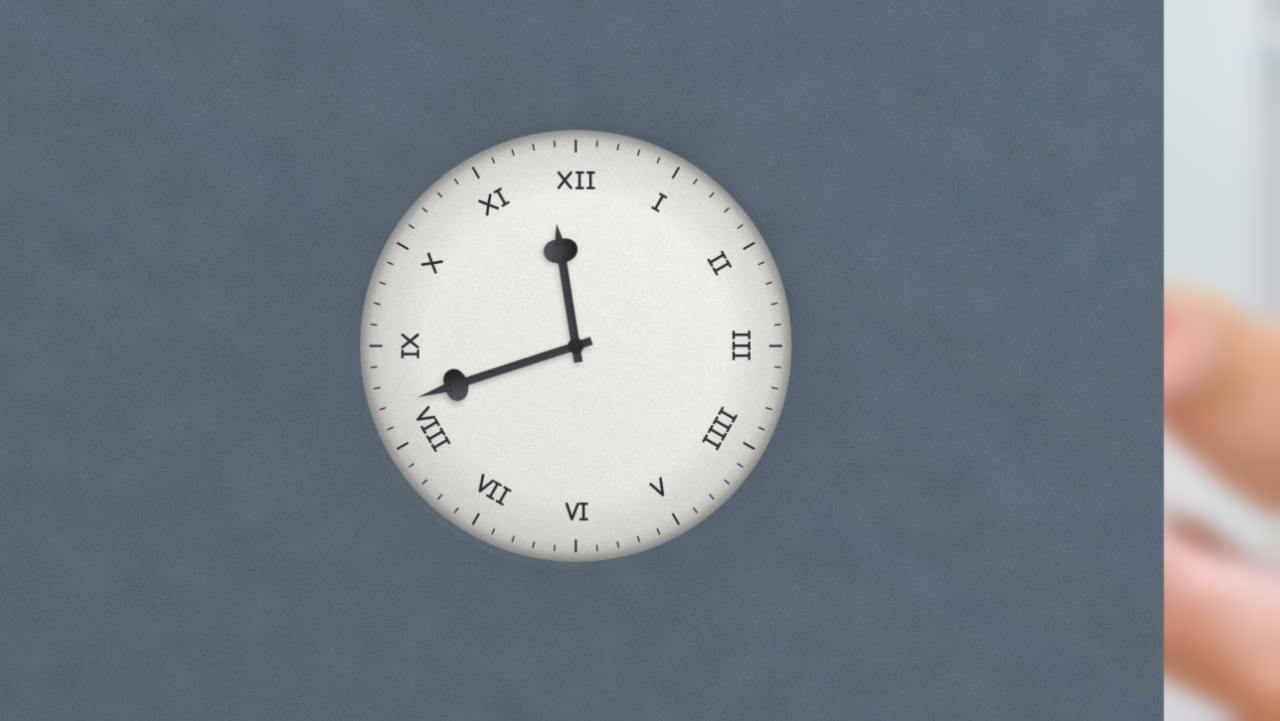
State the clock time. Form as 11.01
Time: 11.42
